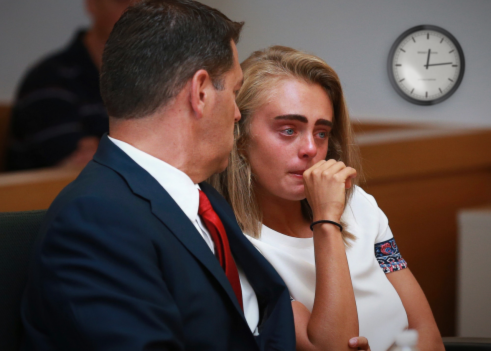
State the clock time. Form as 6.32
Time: 12.14
